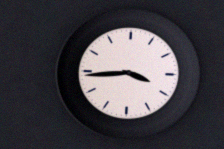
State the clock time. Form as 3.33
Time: 3.44
